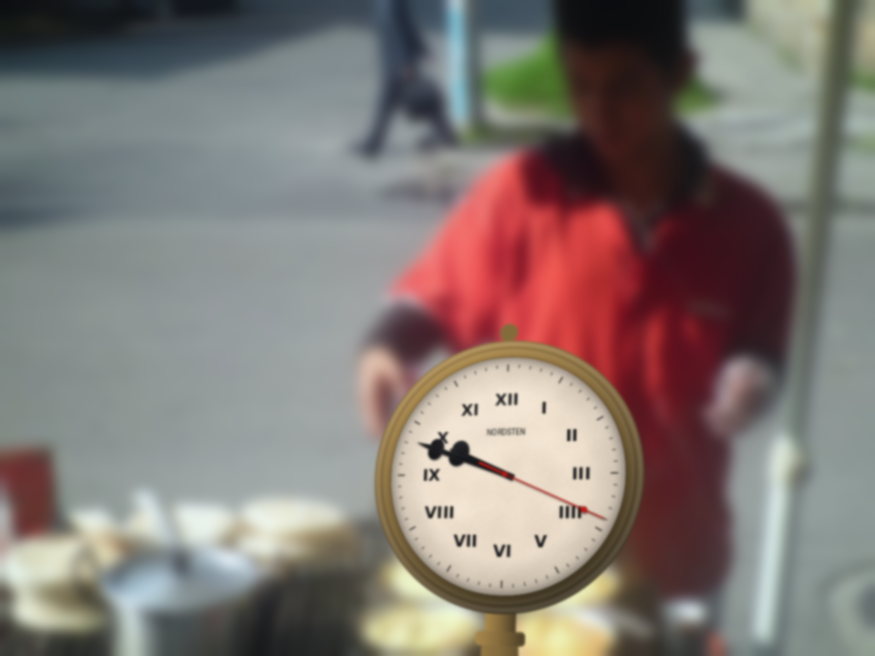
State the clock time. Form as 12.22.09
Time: 9.48.19
